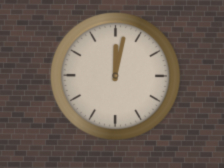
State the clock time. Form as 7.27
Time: 12.02
